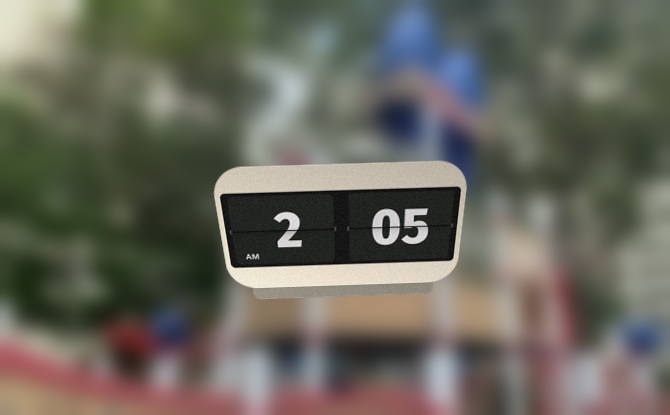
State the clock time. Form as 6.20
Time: 2.05
